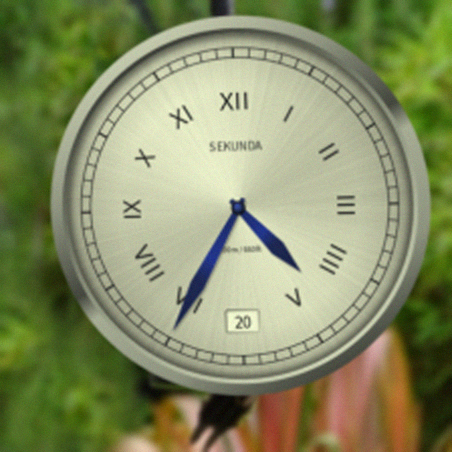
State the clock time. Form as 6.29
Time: 4.35
